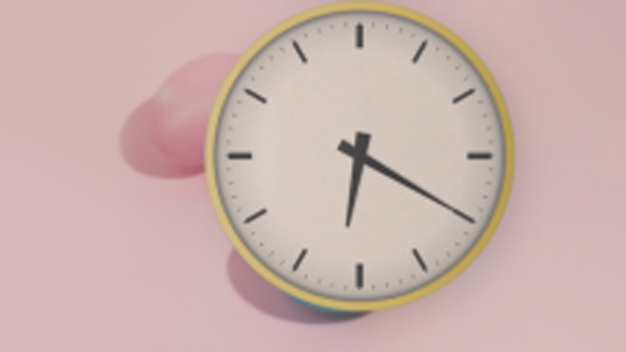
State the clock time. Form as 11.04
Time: 6.20
